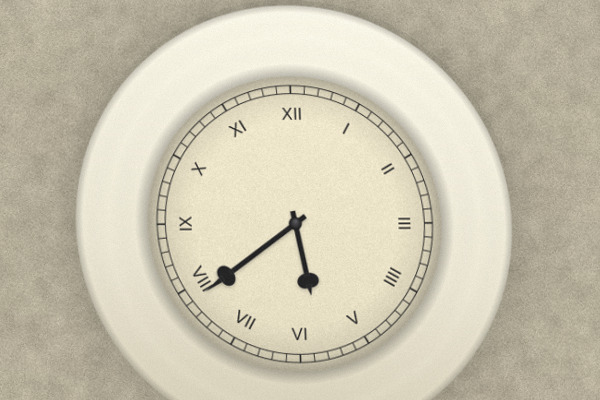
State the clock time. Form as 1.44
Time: 5.39
